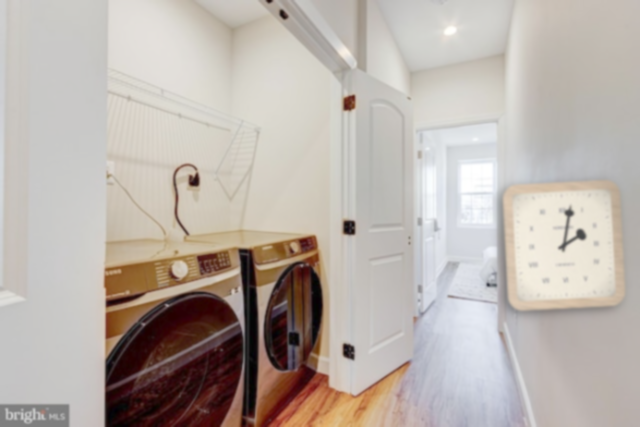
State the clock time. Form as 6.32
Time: 2.02
